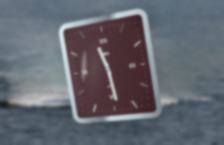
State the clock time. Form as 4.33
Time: 11.29
